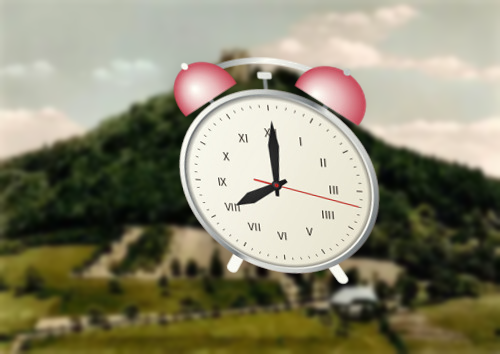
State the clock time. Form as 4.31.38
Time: 8.00.17
